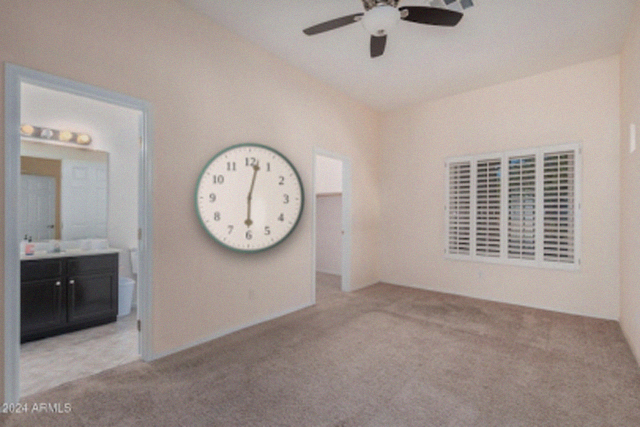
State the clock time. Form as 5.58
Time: 6.02
